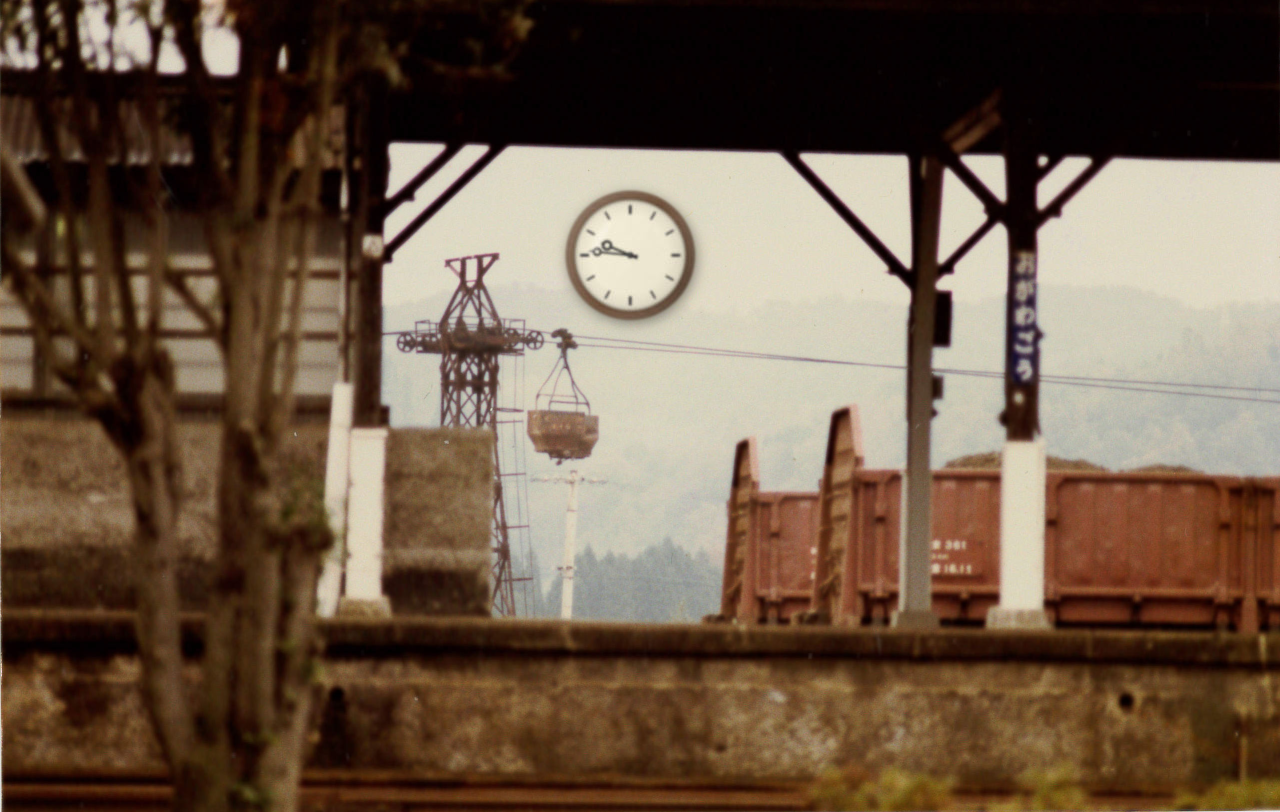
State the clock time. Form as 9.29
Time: 9.46
